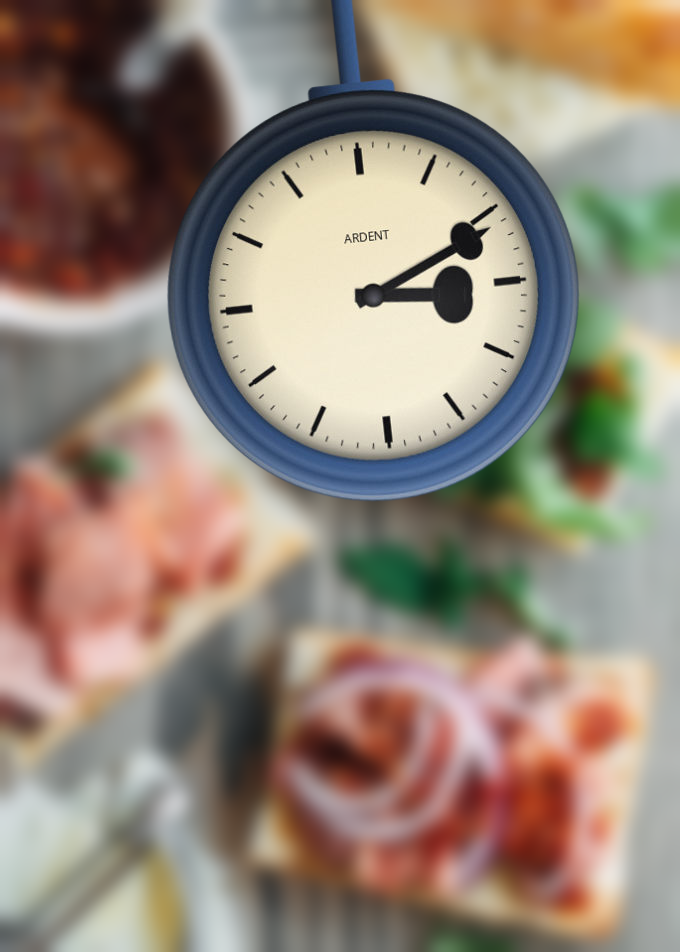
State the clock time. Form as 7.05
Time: 3.11
